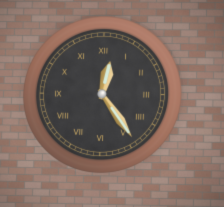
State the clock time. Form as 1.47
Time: 12.24
